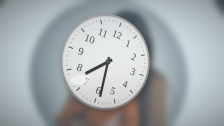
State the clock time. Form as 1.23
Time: 7.29
